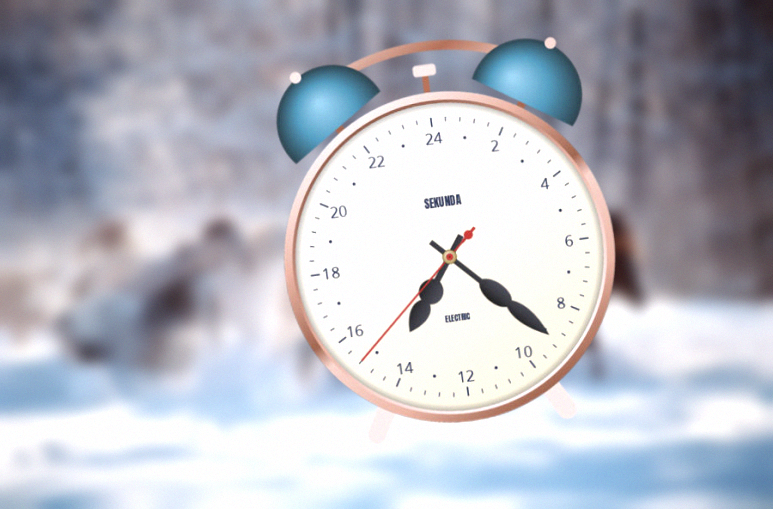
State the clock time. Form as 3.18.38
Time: 14.22.38
